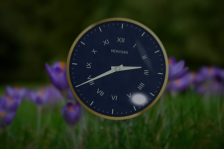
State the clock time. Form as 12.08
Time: 2.40
